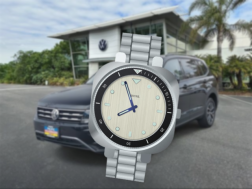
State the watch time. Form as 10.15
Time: 7.56
